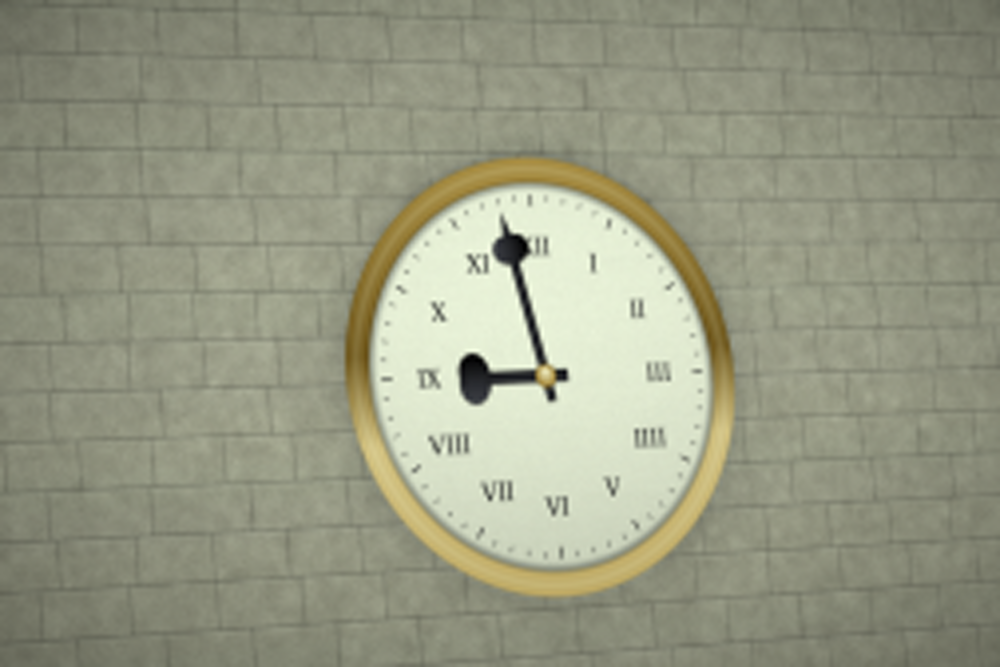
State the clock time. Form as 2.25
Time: 8.58
